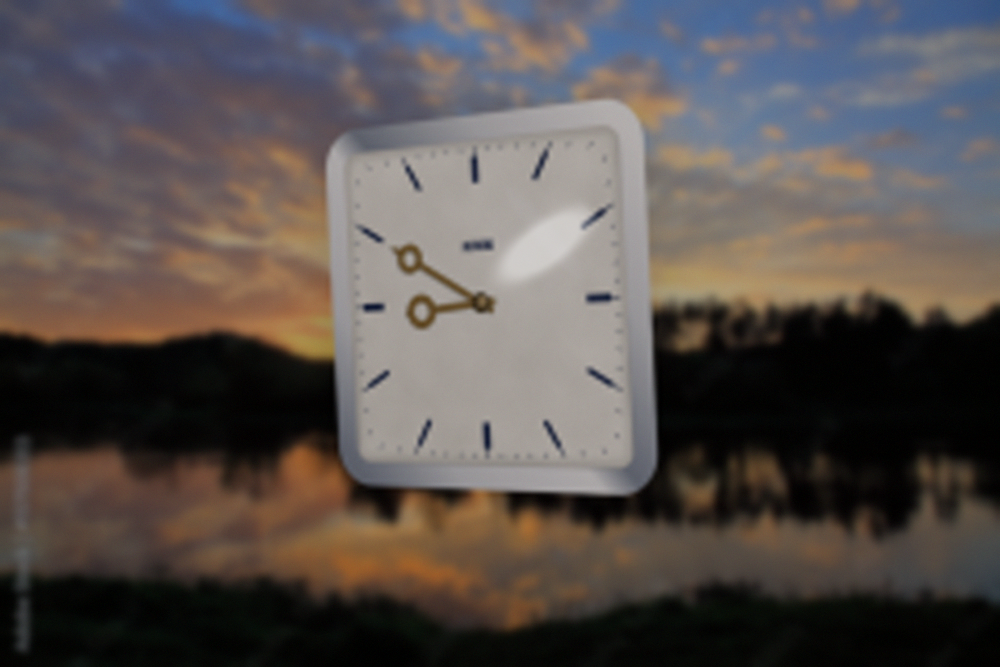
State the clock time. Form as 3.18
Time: 8.50
